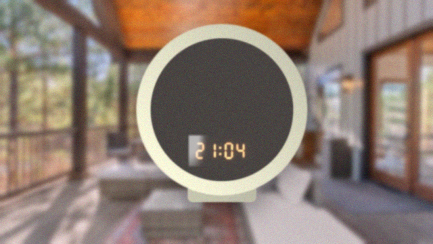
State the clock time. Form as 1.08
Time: 21.04
